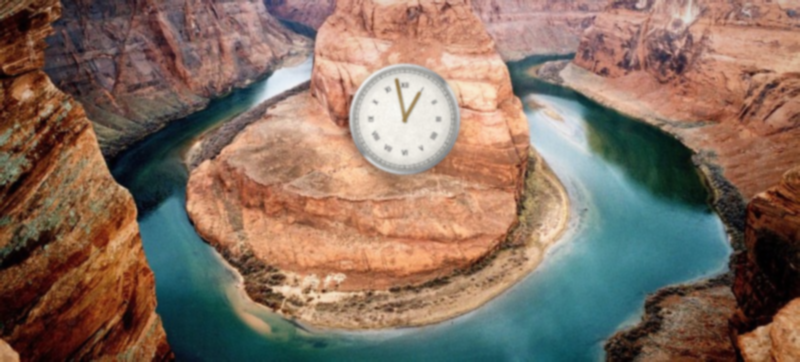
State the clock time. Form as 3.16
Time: 12.58
